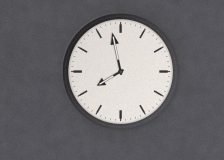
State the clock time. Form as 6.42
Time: 7.58
